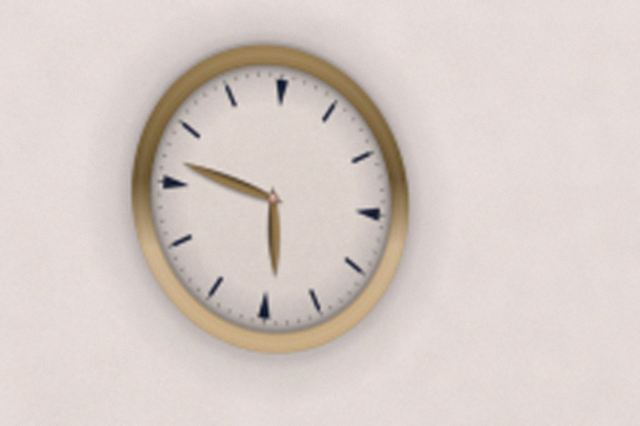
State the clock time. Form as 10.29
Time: 5.47
